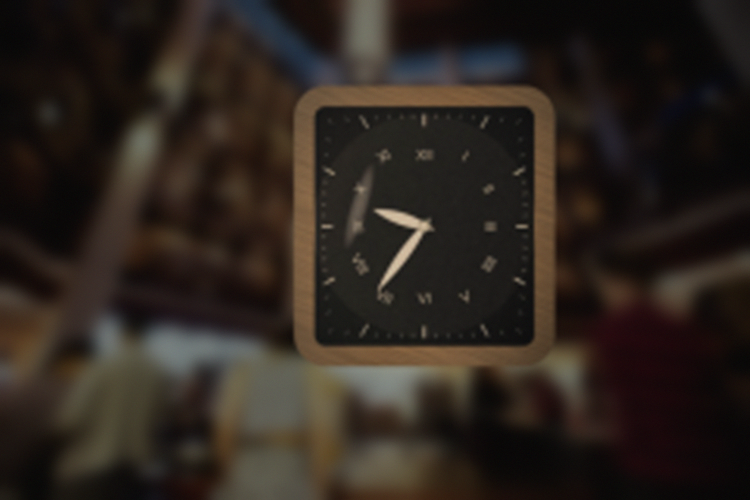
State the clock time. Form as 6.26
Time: 9.36
